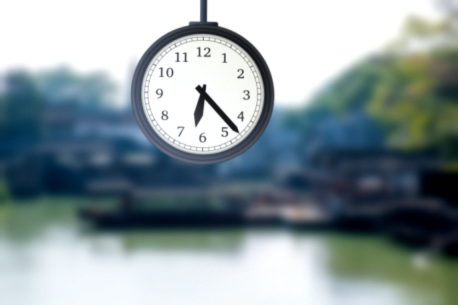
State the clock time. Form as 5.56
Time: 6.23
